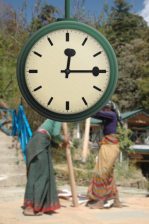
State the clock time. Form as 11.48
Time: 12.15
